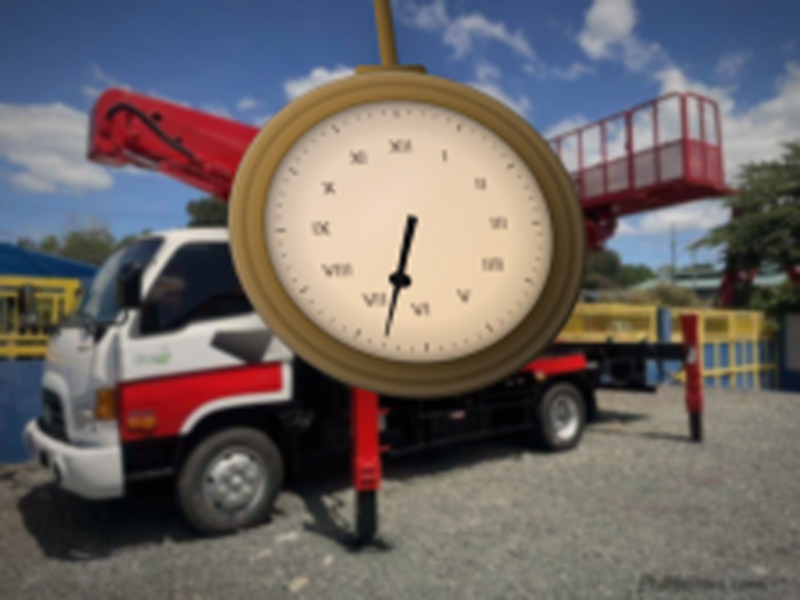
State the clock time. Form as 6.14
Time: 6.33
